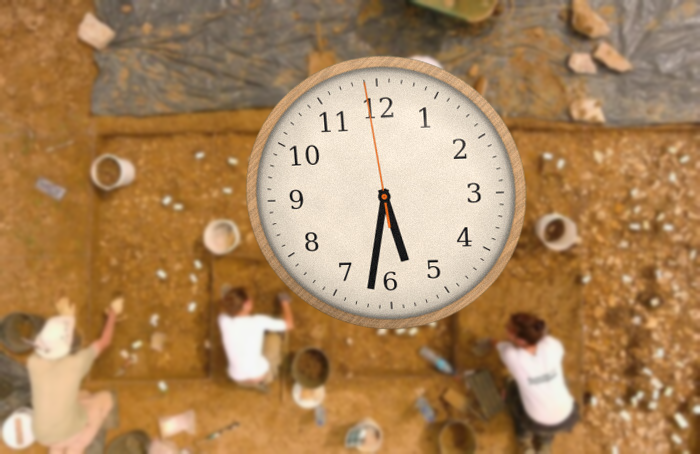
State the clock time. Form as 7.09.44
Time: 5.31.59
